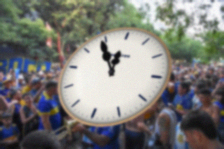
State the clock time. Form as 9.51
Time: 11.54
